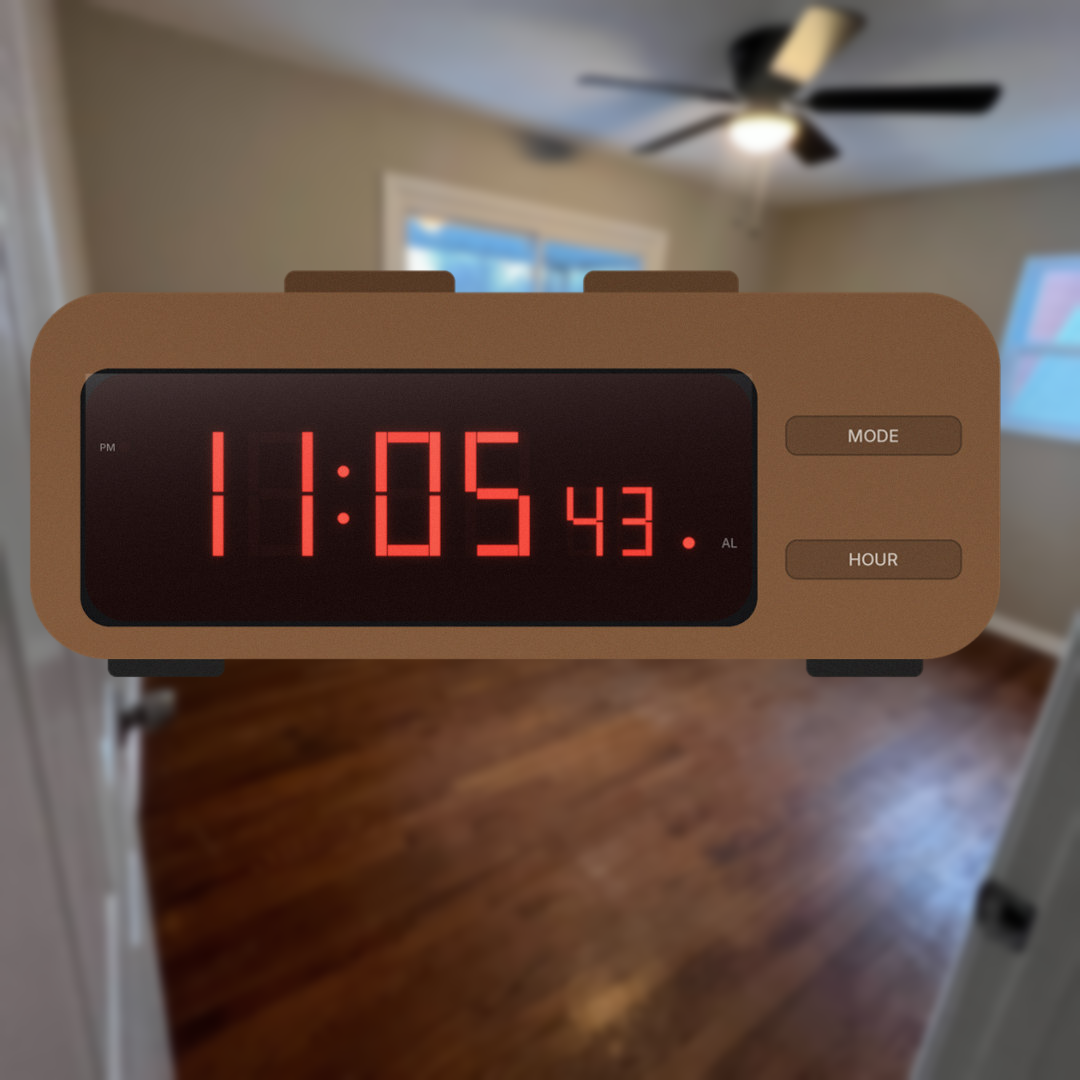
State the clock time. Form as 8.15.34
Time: 11.05.43
